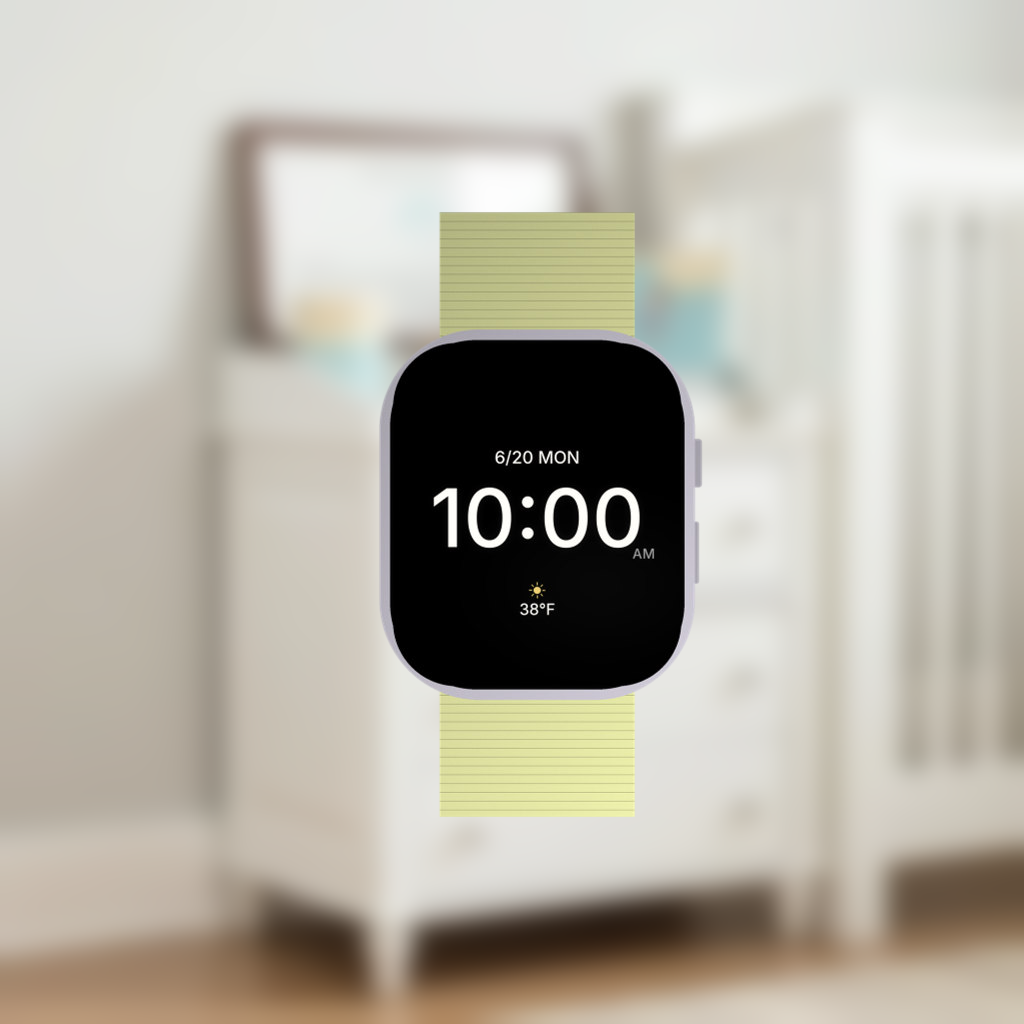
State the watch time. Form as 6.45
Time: 10.00
